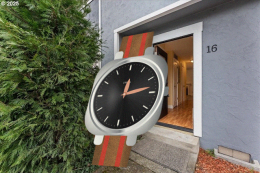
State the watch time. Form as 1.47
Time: 12.13
